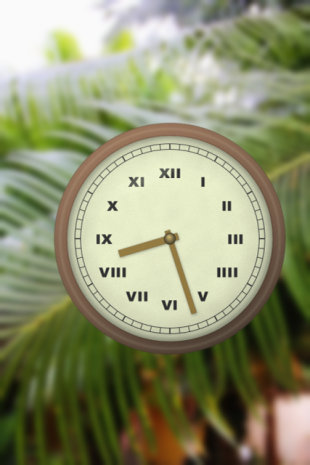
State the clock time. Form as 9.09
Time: 8.27
